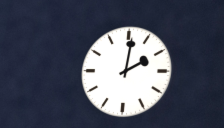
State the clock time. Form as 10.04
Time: 2.01
